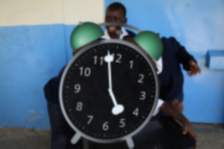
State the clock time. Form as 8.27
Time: 4.58
